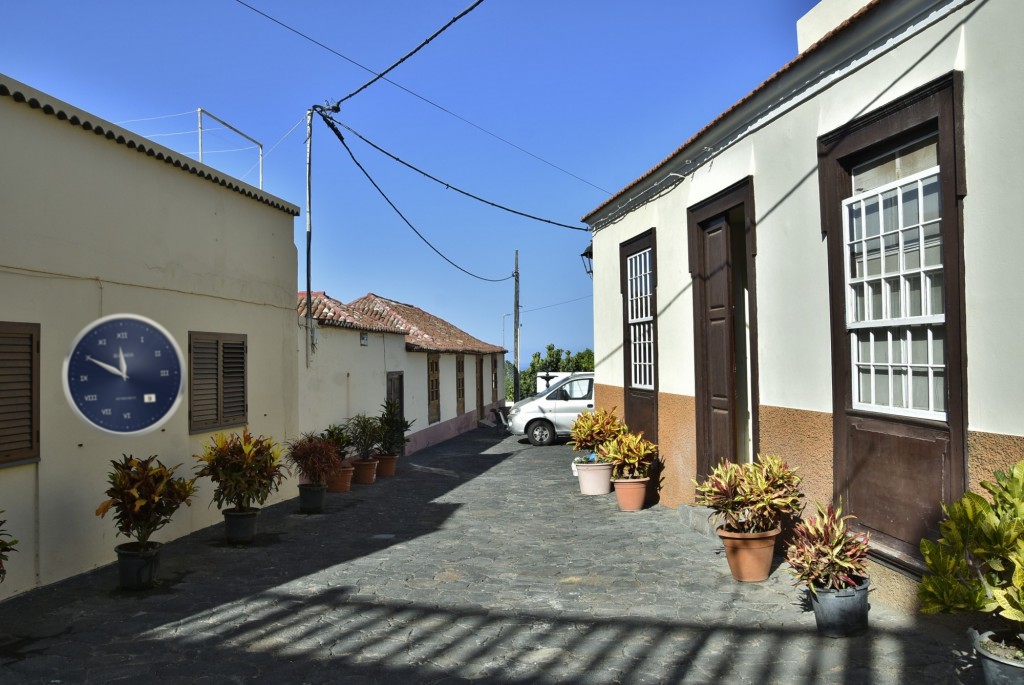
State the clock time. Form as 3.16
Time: 11.50
